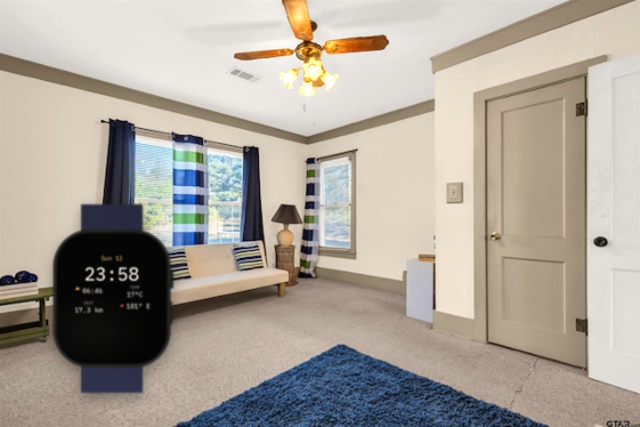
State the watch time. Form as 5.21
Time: 23.58
